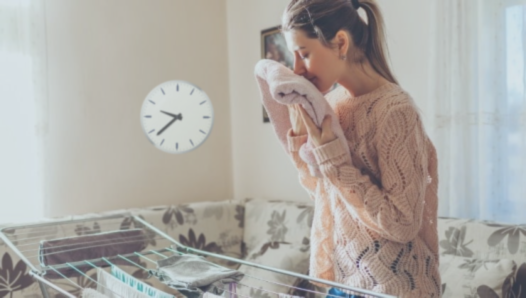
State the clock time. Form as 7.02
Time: 9.38
